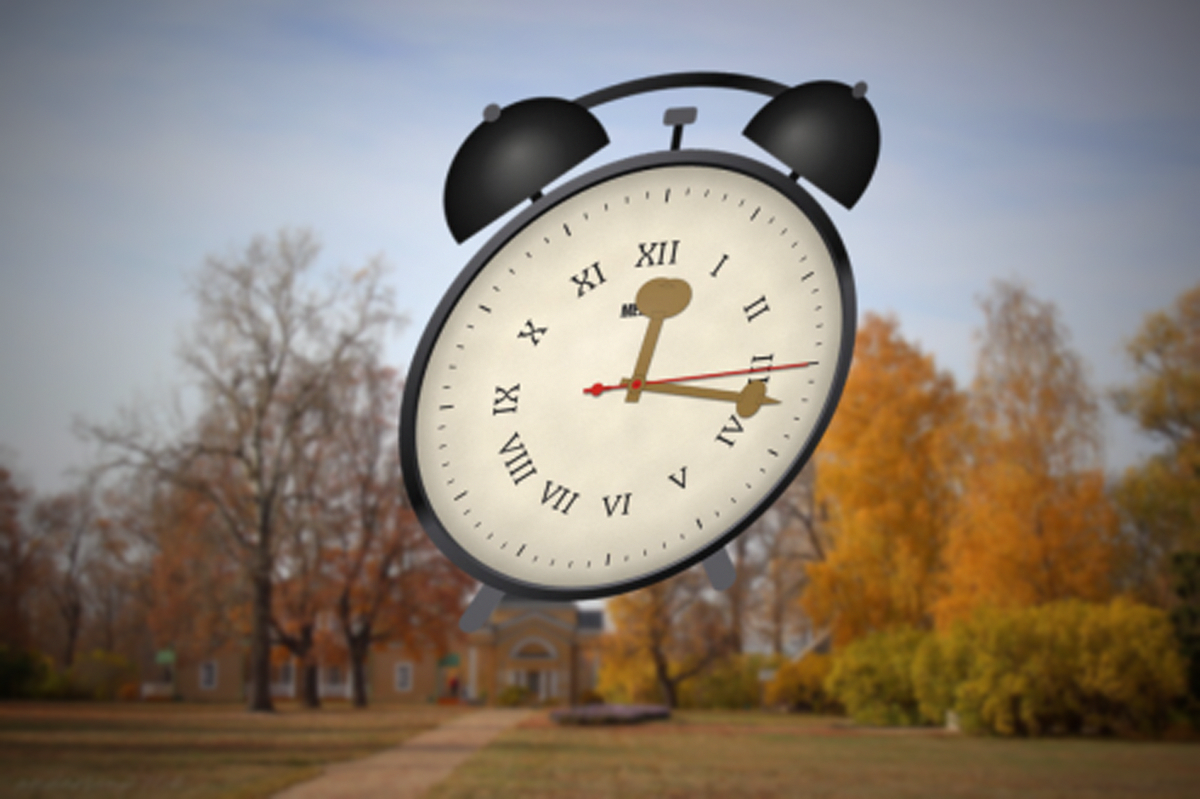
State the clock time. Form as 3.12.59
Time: 12.17.15
